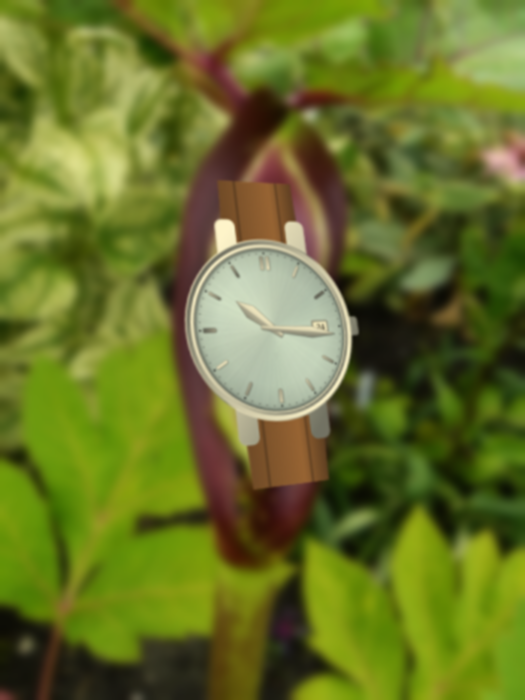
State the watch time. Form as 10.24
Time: 10.16
